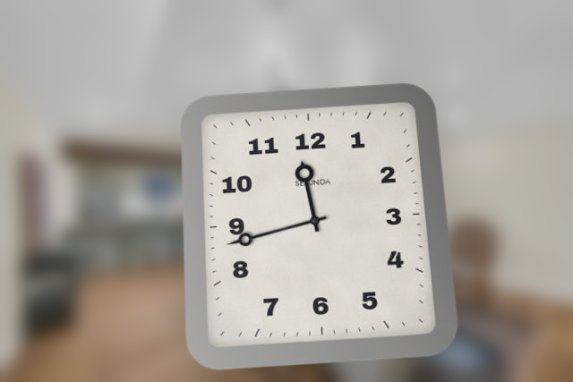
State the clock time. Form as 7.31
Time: 11.43
